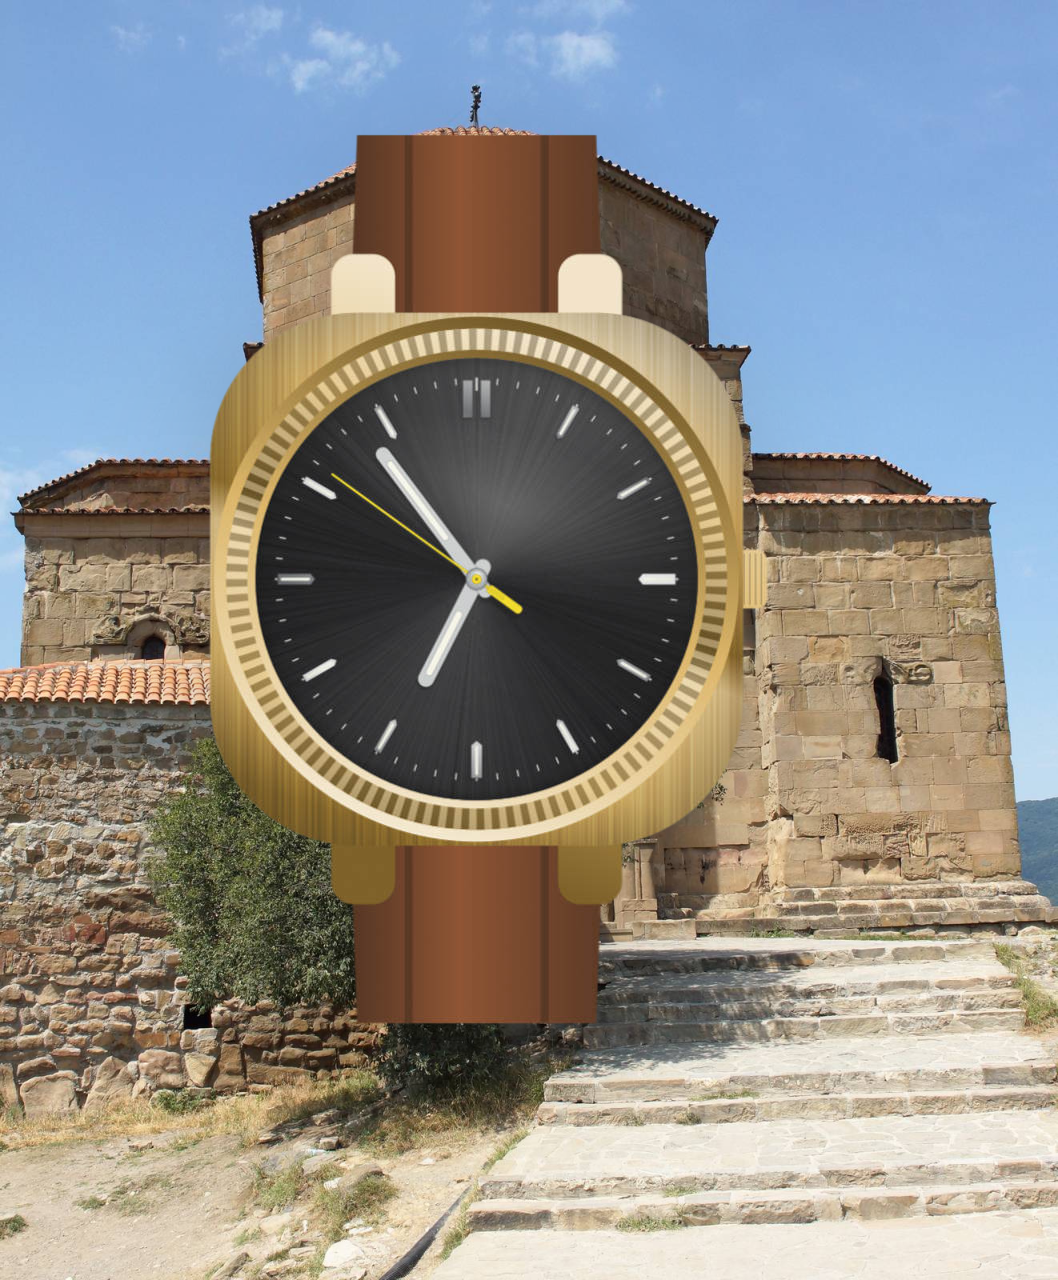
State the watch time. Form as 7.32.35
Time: 6.53.51
